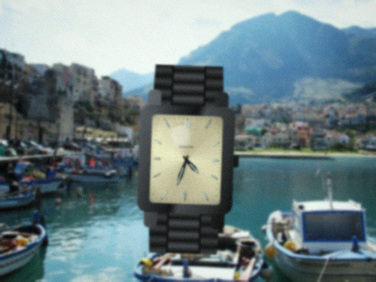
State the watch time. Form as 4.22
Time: 4.33
